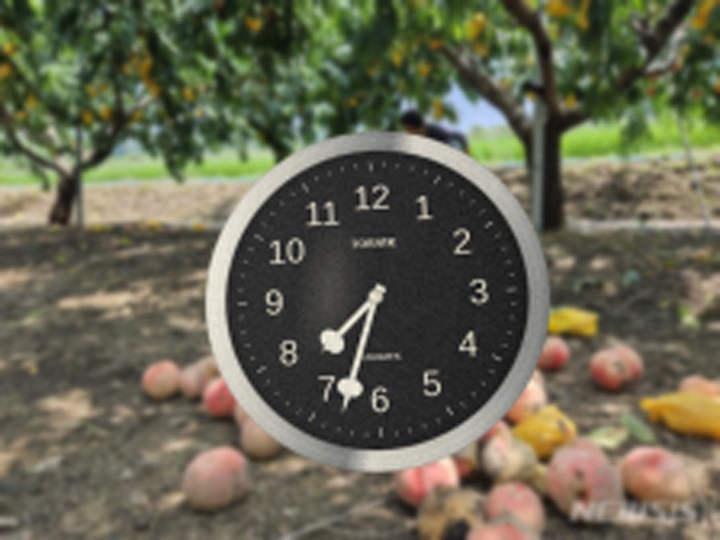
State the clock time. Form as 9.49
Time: 7.33
